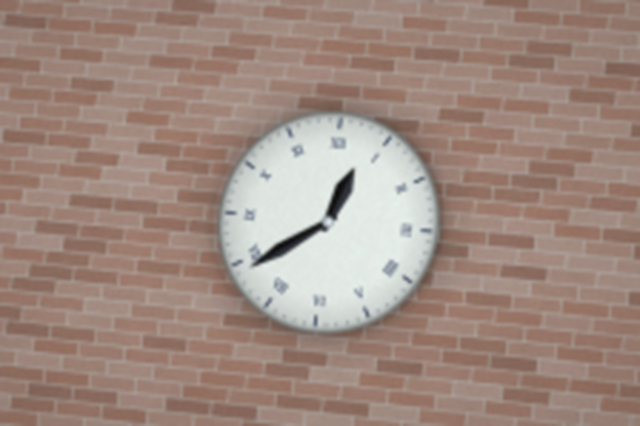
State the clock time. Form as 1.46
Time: 12.39
